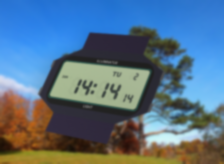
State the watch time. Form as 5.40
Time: 14.14
